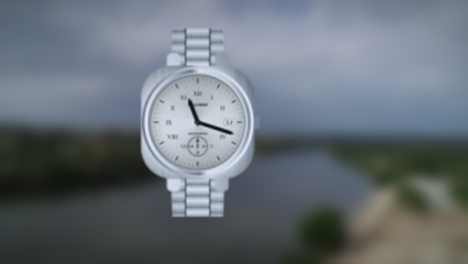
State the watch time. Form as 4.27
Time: 11.18
